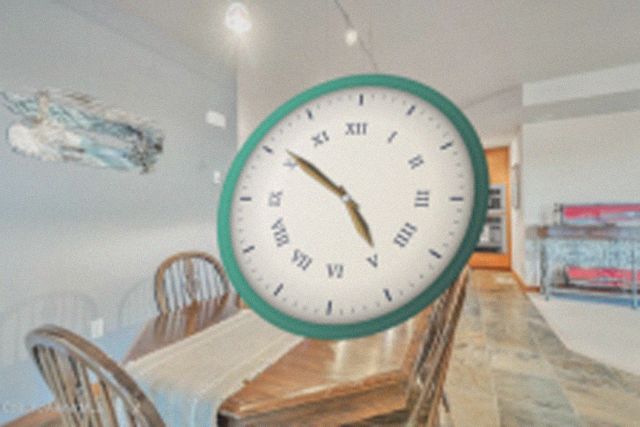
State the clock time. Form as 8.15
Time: 4.51
